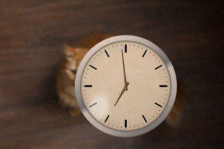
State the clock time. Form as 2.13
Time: 6.59
